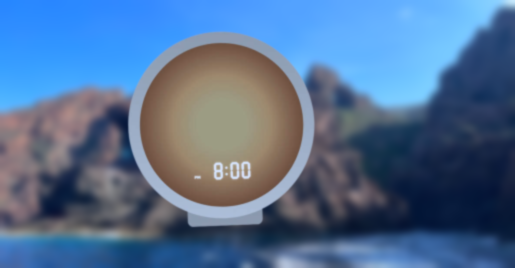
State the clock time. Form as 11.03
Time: 8.00
